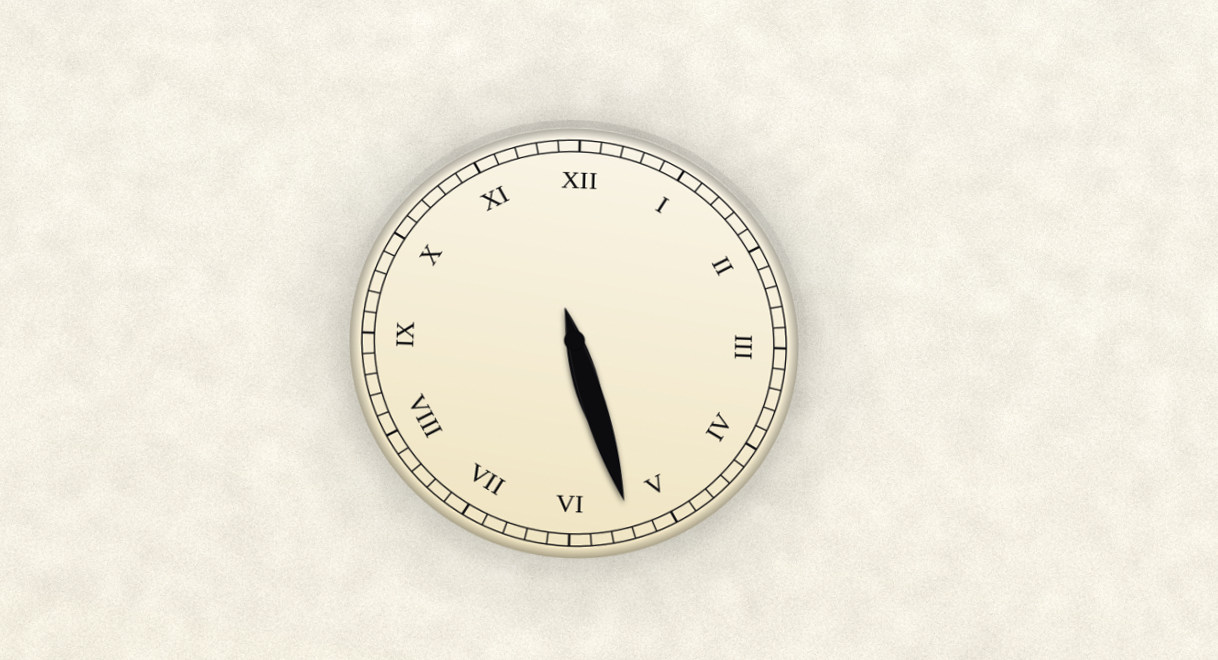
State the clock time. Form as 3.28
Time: 5.27
